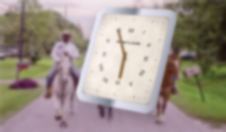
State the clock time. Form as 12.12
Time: 5.55
